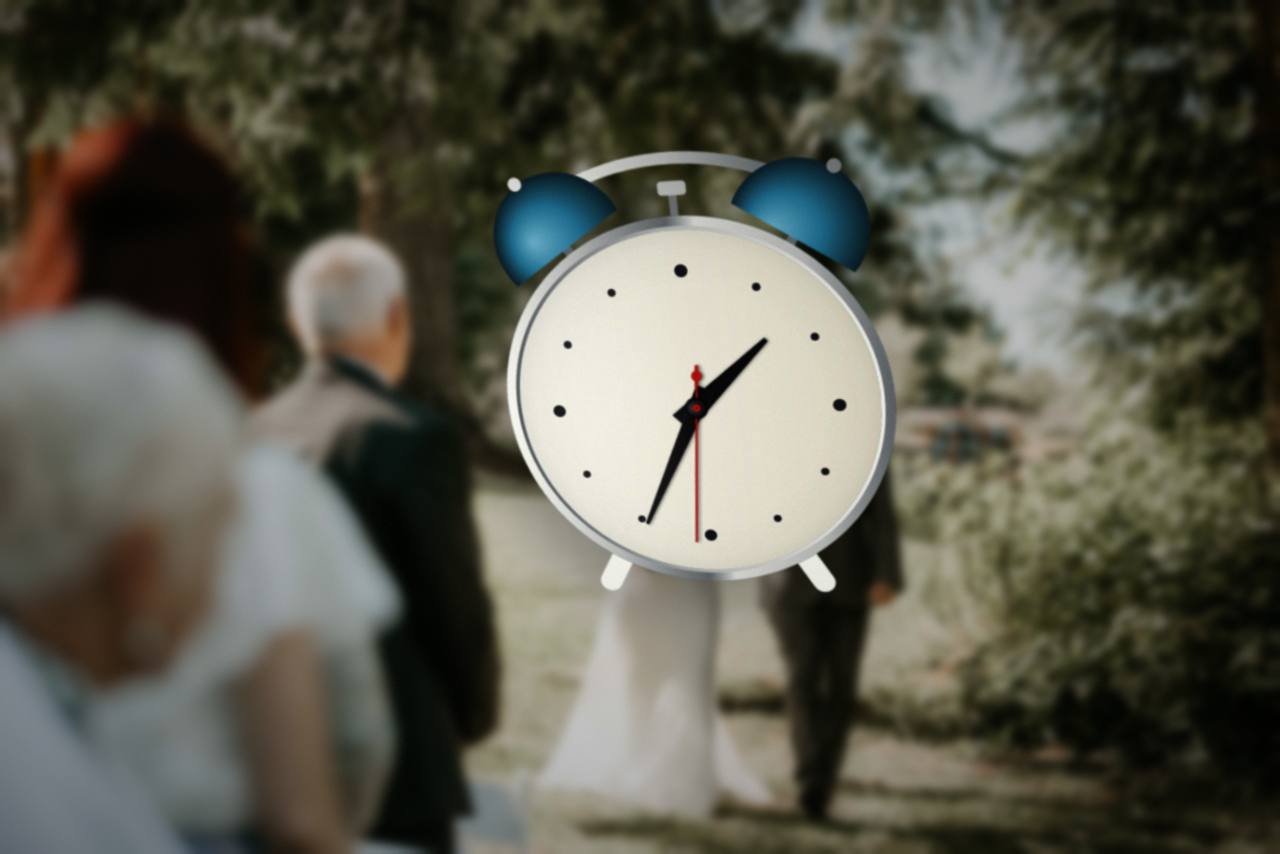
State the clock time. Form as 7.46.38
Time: 1.34.31
